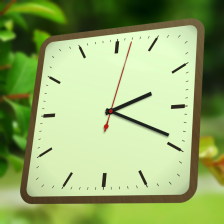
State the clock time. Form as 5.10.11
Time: 2.19.02
